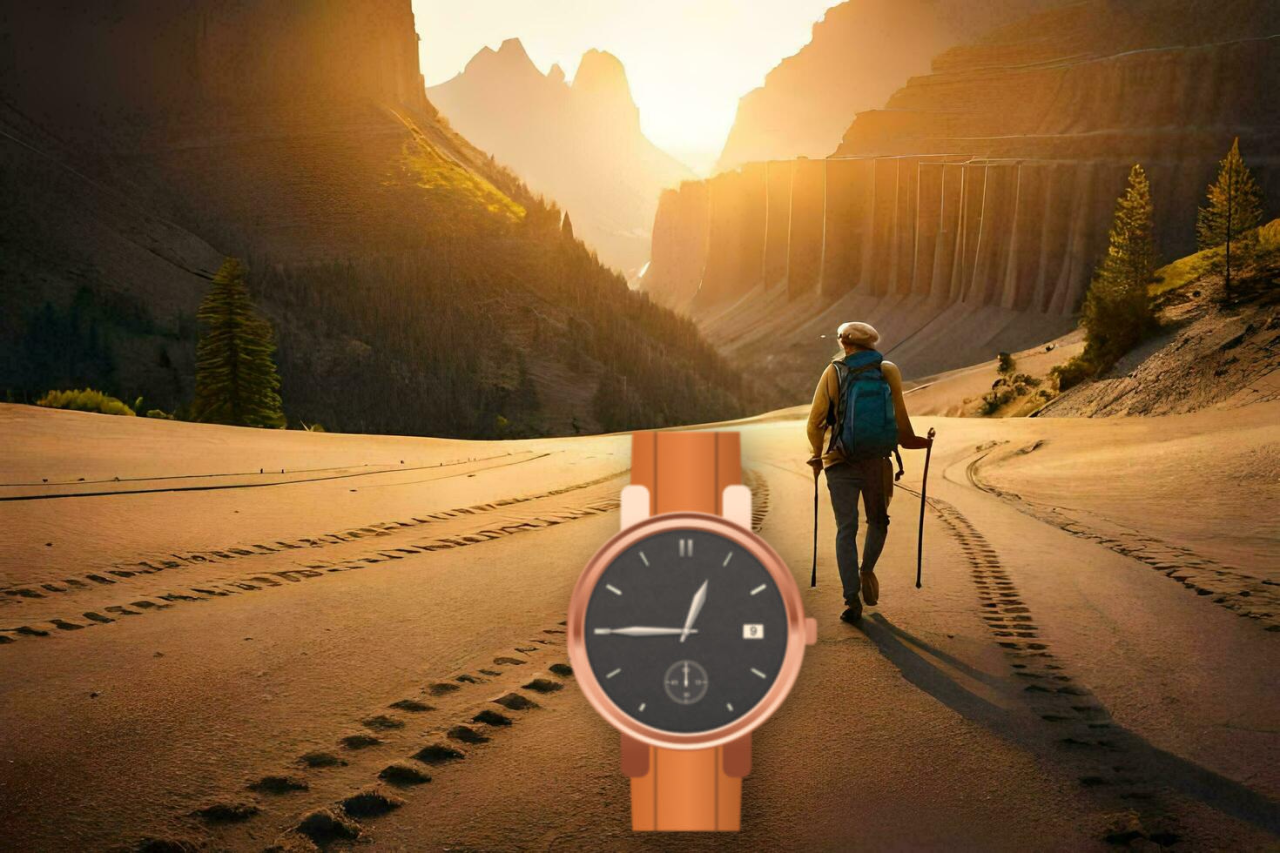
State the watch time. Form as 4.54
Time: 12.45
